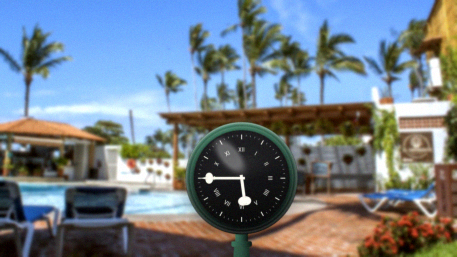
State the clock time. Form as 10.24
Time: 5.45
